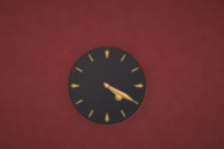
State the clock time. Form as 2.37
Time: 4.20
